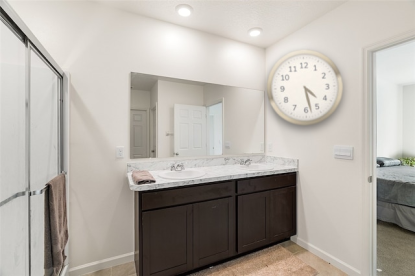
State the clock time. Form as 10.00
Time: 4.28
